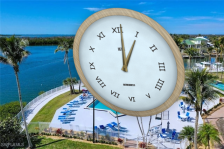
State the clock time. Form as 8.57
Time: 1.01
